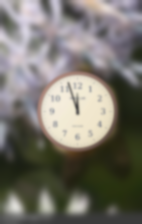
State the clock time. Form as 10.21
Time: 11.57
